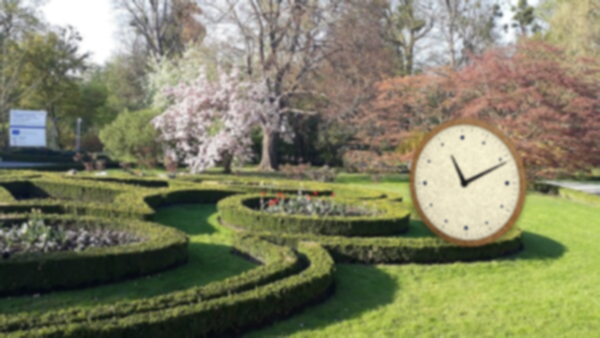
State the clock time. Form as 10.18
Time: 11.11
